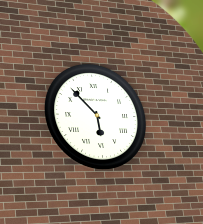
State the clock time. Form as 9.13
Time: 5.53
